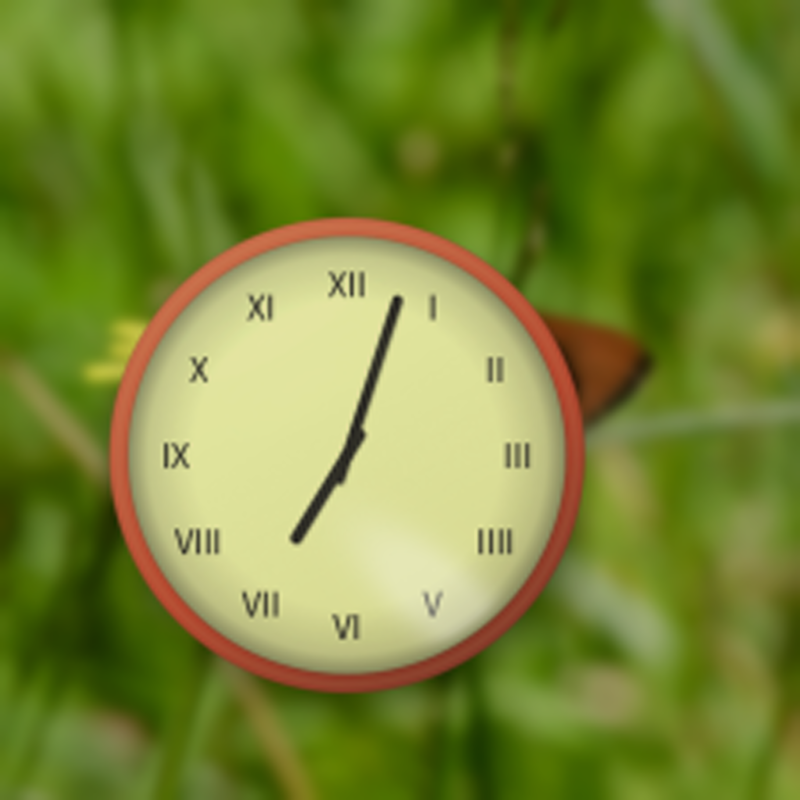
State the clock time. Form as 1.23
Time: 7.03
